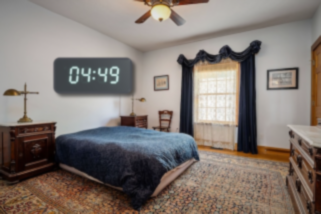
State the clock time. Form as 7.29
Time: 4.49
